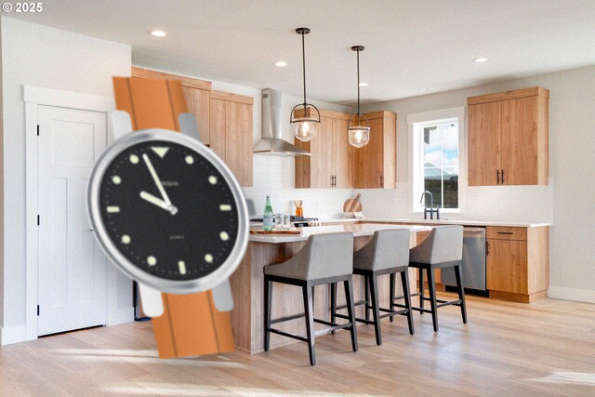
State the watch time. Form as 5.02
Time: 9.57
